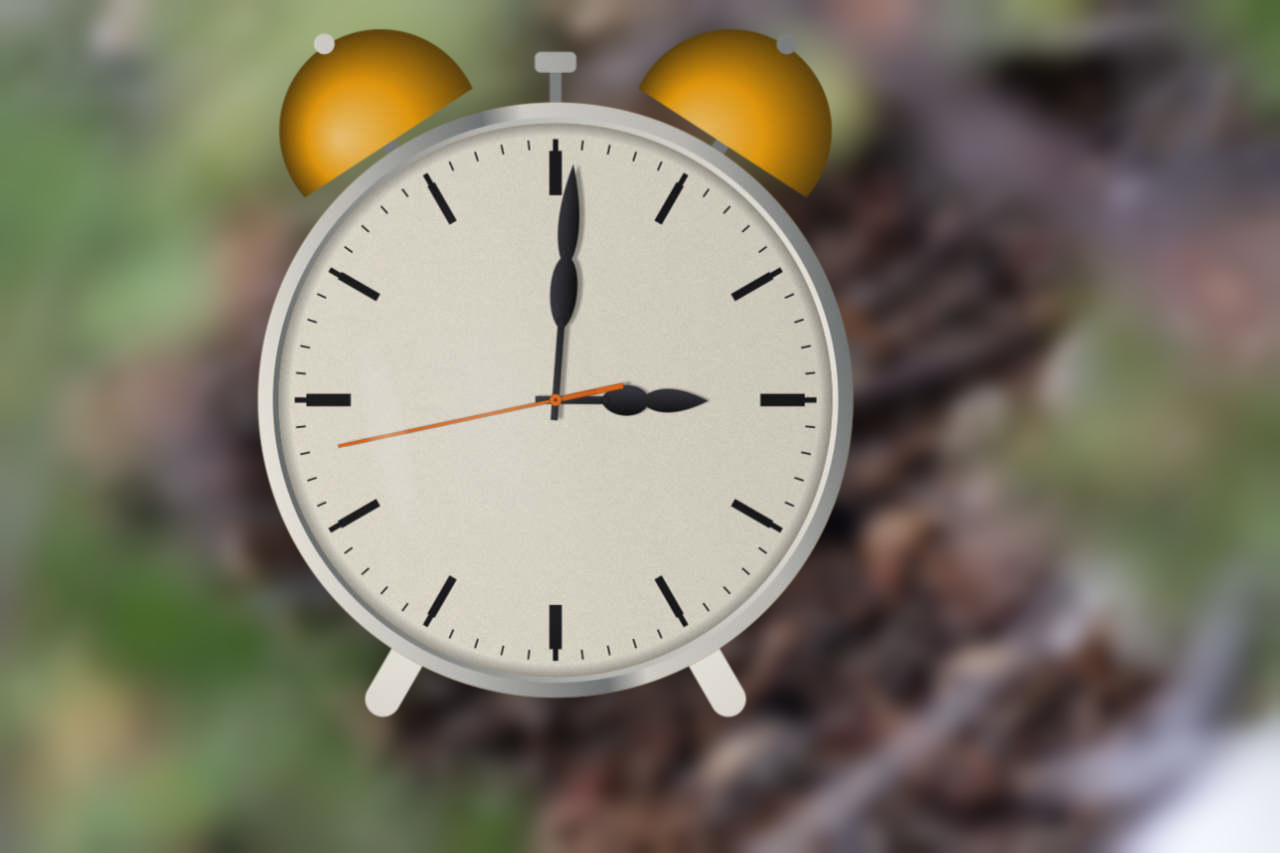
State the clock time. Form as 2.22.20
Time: 3.00.43
